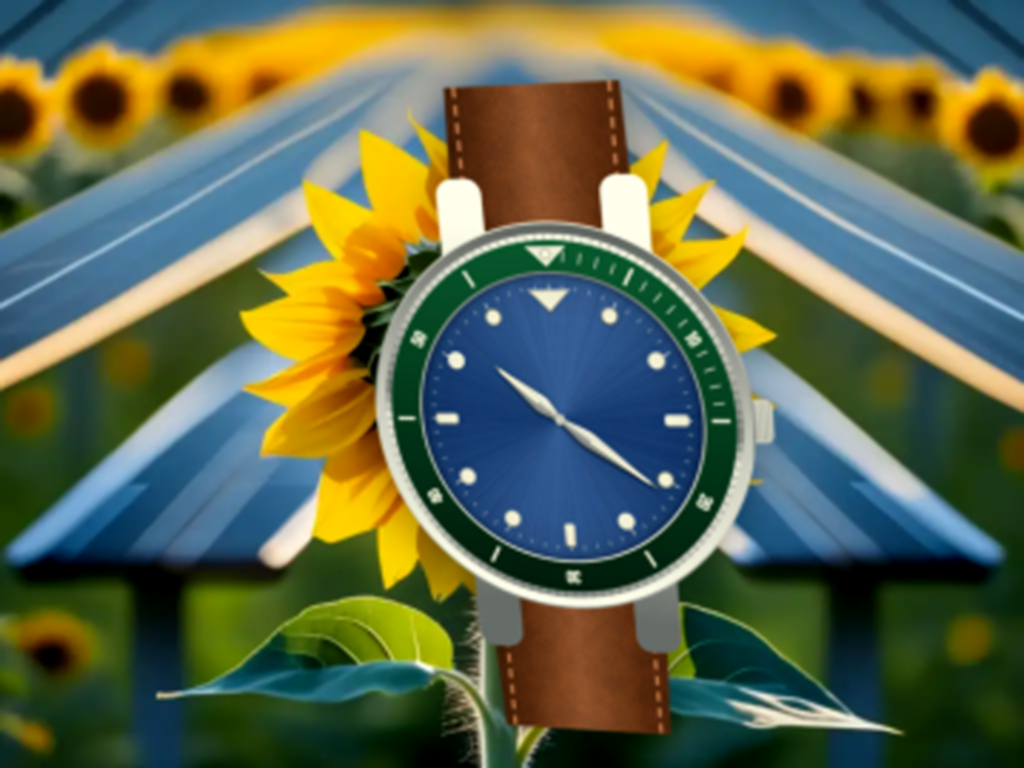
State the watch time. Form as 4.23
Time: 10.21
